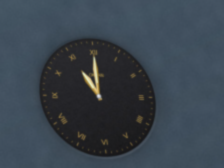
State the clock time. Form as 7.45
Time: 11.00
